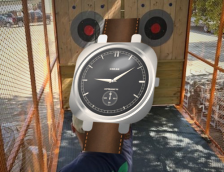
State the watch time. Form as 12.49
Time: 9.09
